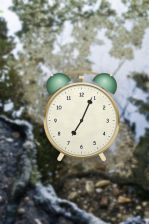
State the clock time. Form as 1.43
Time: 7.04
